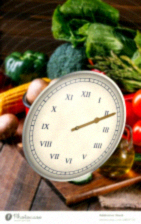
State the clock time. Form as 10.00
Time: 2.11
